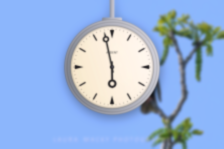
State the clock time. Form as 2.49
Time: 5.58
